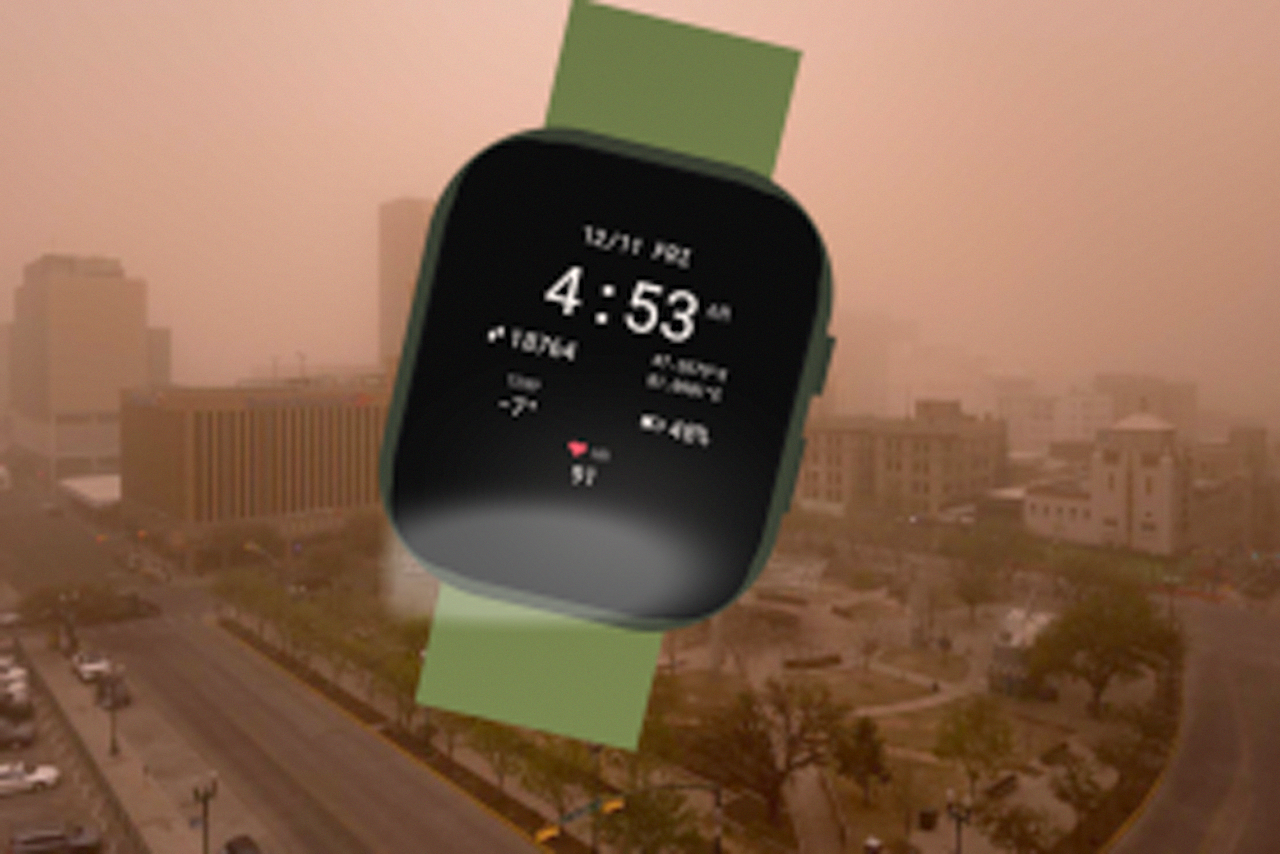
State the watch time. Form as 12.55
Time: 4.53
